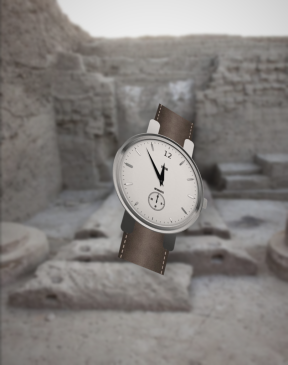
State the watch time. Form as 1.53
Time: 11.53
